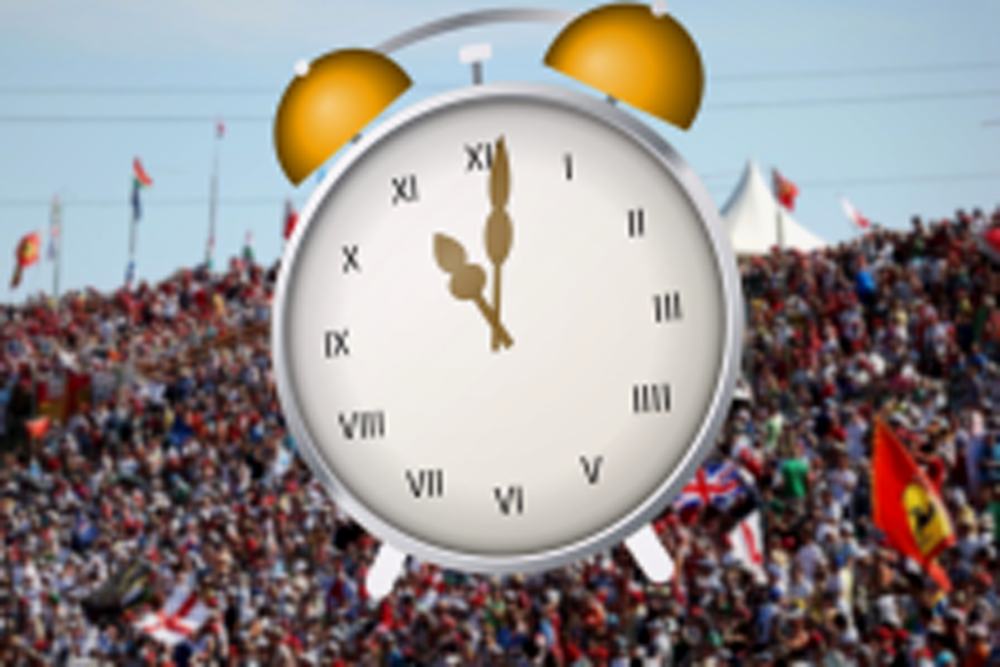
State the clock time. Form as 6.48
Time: 11.01
